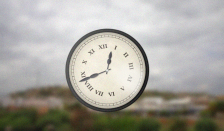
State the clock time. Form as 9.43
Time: 12.43
